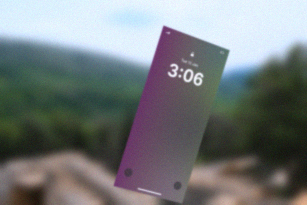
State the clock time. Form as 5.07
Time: 3.06
